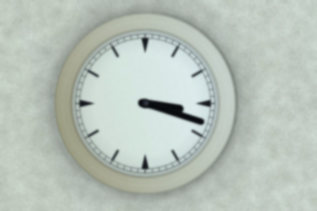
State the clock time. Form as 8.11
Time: 3.18
